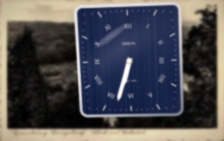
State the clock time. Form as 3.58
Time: 6.33
